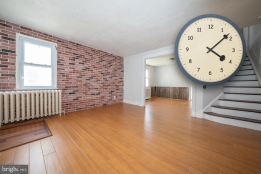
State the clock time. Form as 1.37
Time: 4.08
